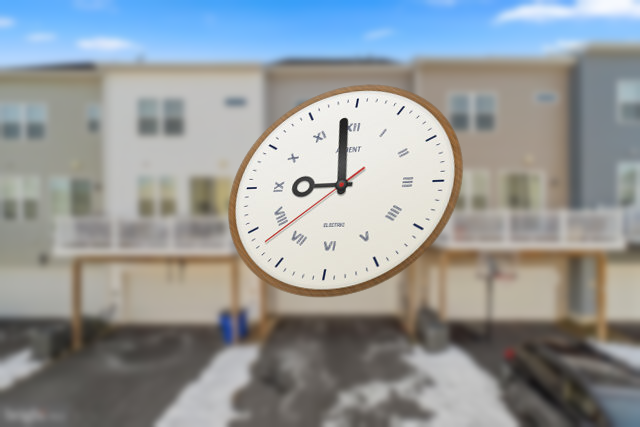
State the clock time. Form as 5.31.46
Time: 8.58.38
